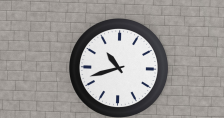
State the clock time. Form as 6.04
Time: 10.42
